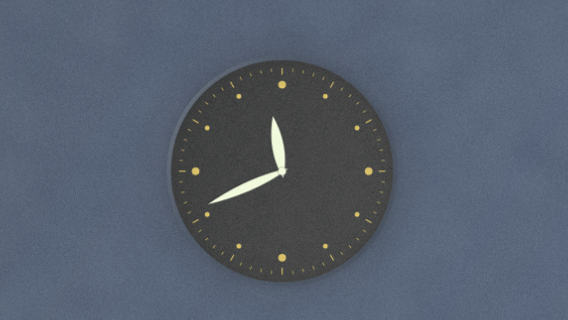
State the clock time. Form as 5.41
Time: 11.41
